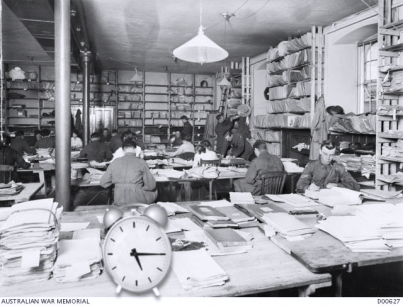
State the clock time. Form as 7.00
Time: 5.15
